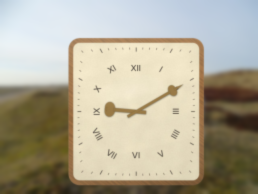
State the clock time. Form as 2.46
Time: 9.10
